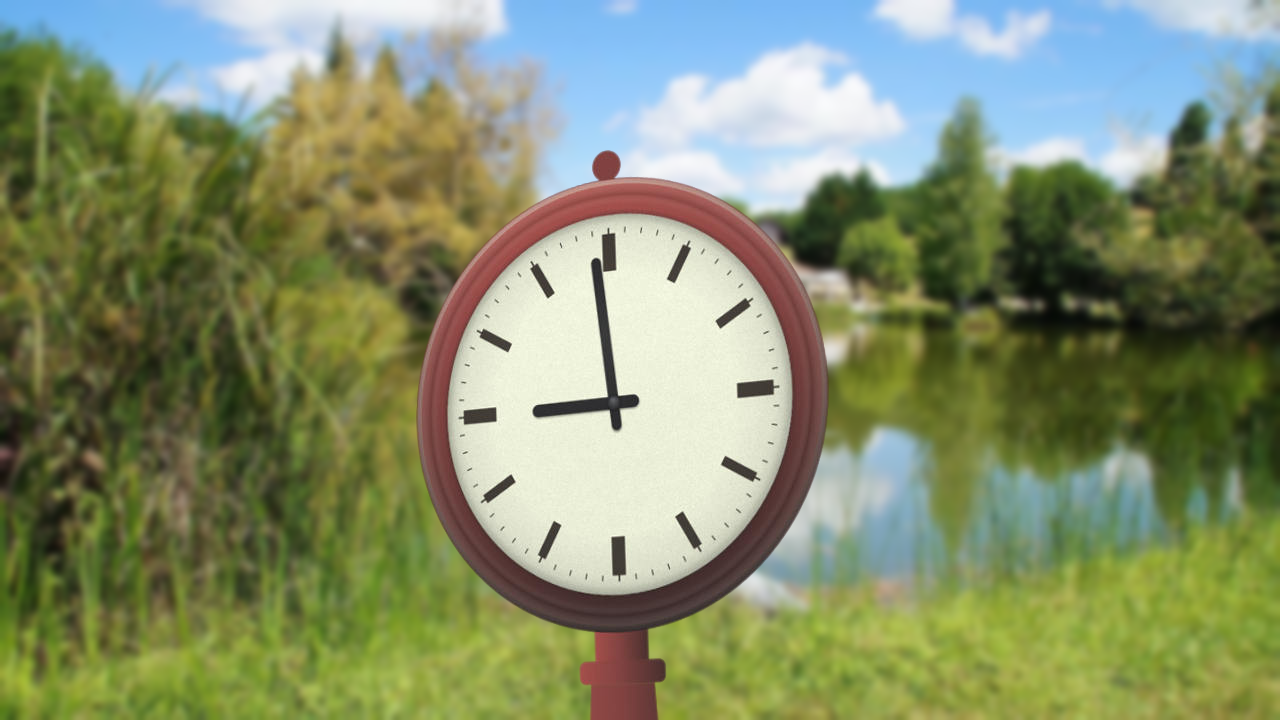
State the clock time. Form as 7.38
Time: 8.59
